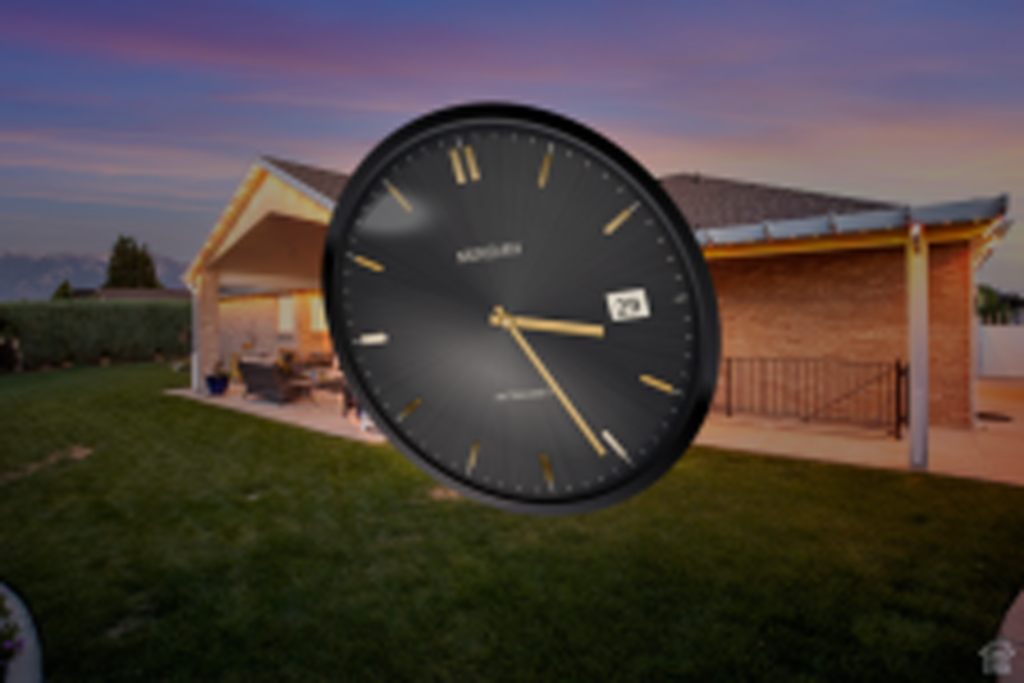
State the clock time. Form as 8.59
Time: 3.26
